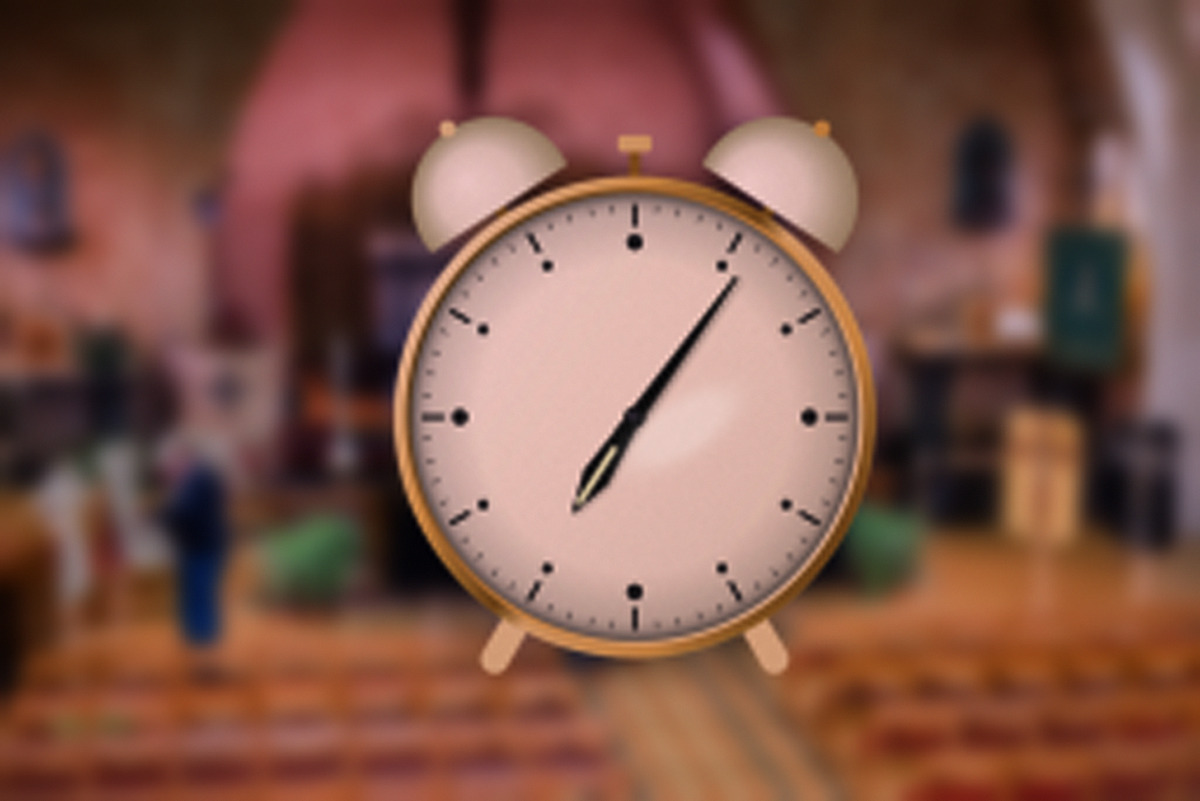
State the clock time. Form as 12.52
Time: 7.06
